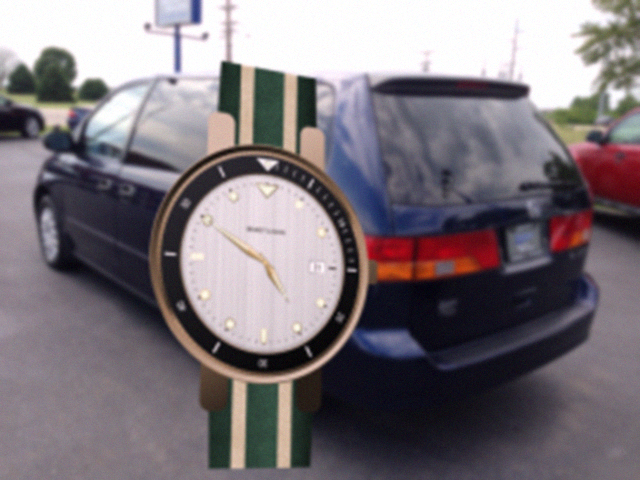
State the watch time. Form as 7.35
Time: 4.50
